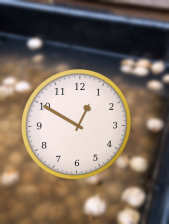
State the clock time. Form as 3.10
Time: 12.50
